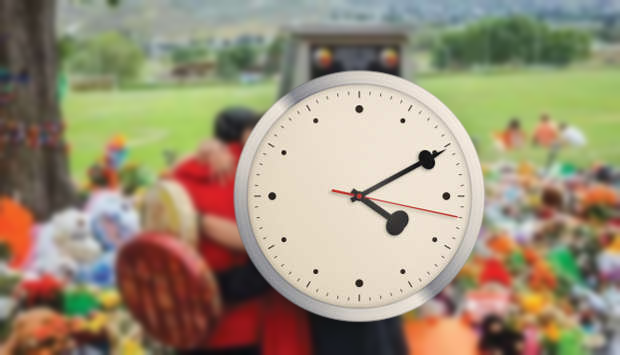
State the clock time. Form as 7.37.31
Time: 4.10.17
